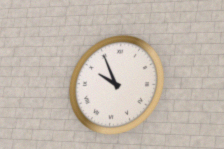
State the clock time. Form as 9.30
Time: 9.55
